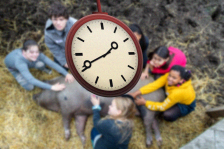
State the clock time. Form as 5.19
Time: 1.41
